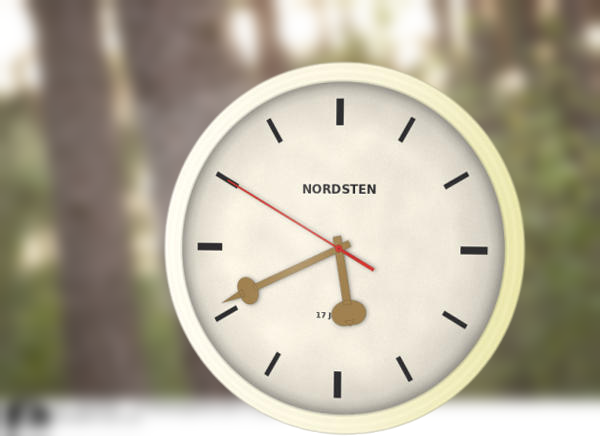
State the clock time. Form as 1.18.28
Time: 5.40.50
